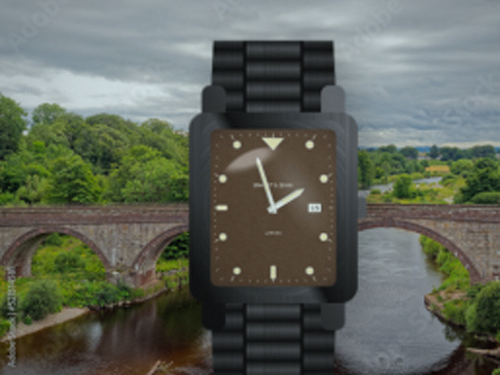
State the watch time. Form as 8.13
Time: 1.57
